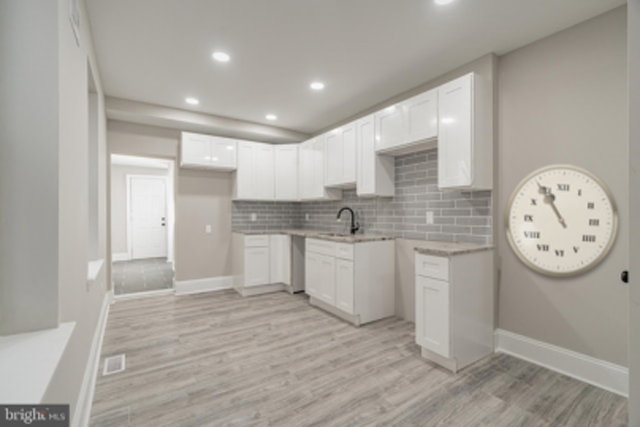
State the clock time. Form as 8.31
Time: 10.54
